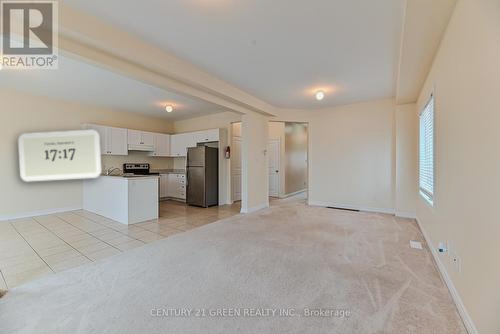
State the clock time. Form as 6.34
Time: 17.17
